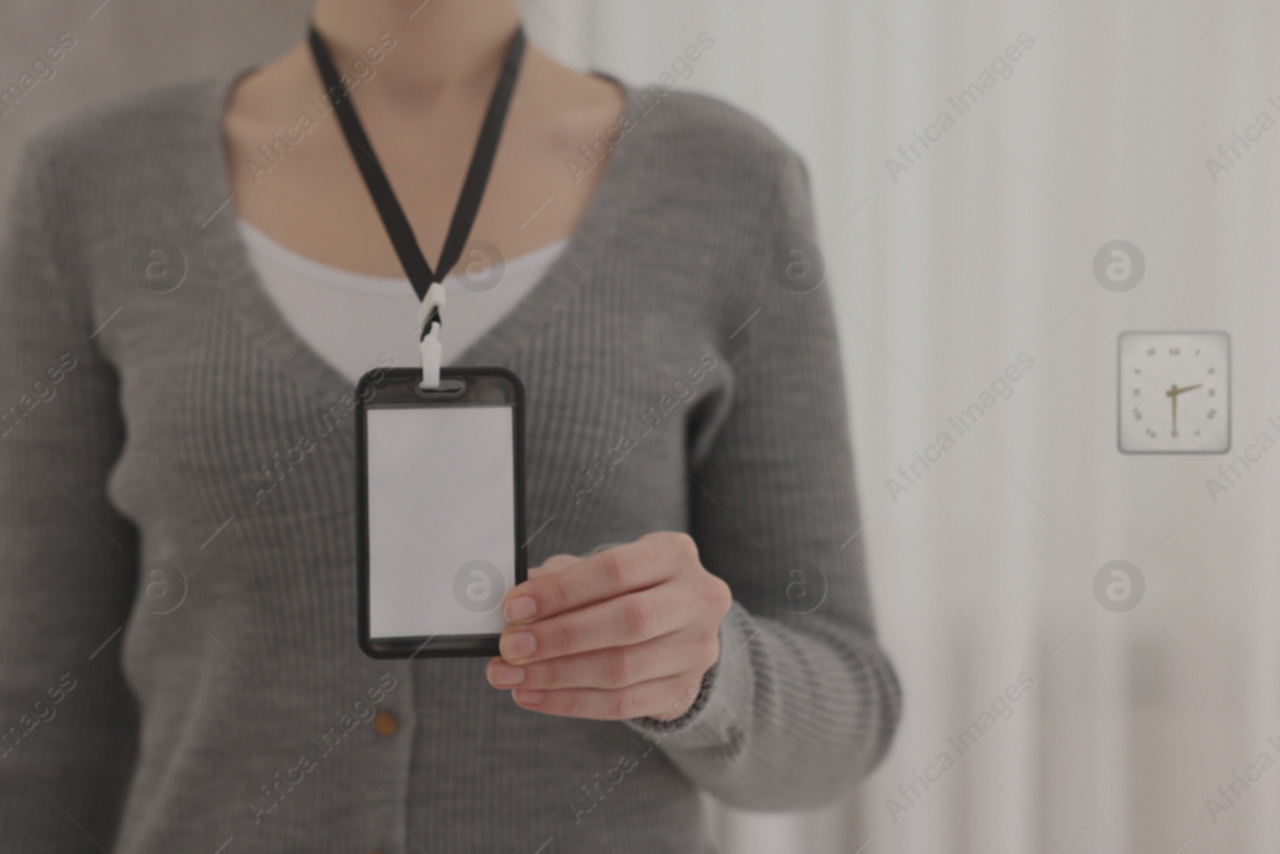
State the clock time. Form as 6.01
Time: 2.30
